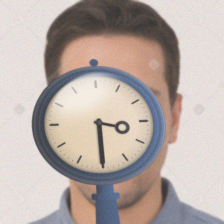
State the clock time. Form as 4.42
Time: 3.30
